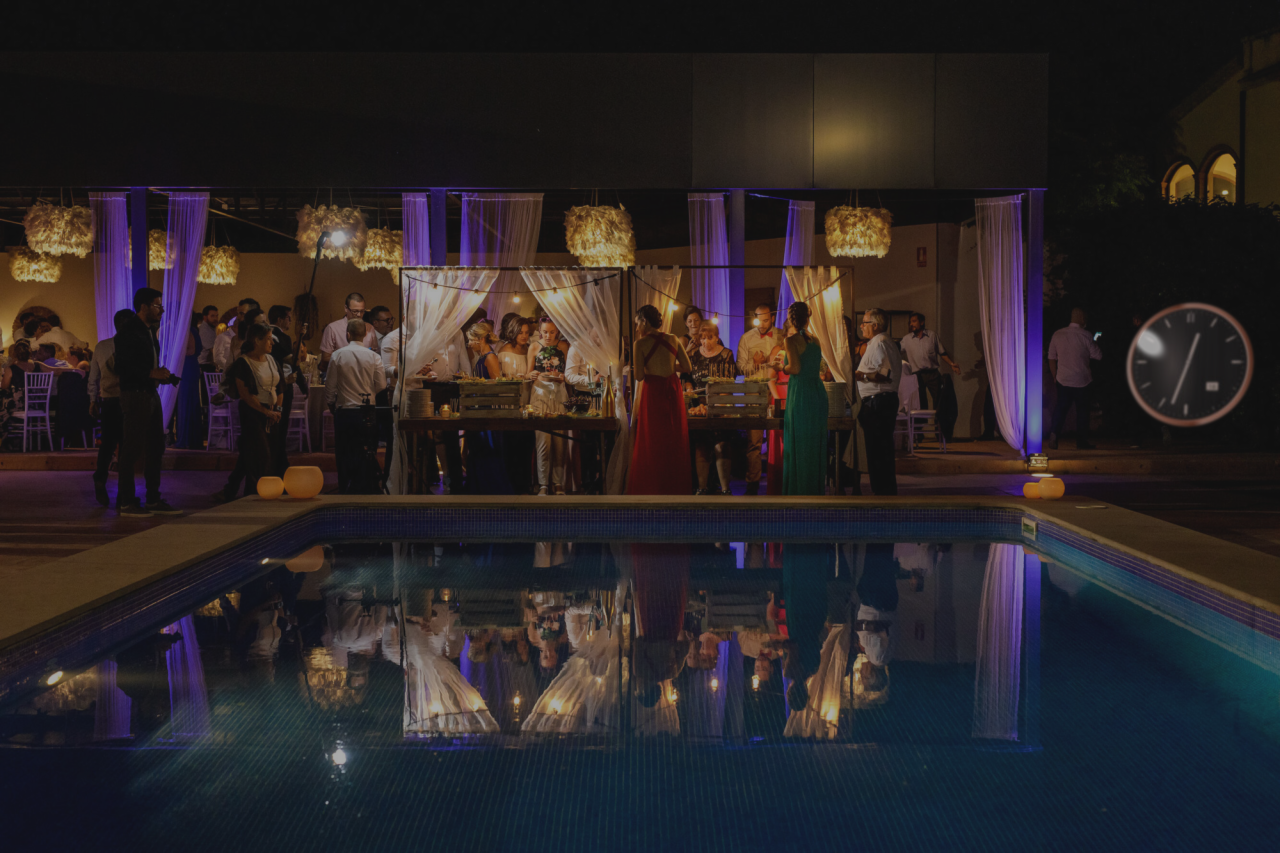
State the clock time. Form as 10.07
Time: 12.33
